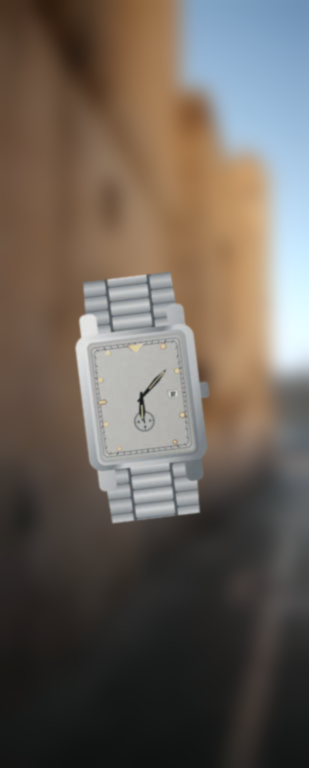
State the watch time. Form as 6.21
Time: 6.08
